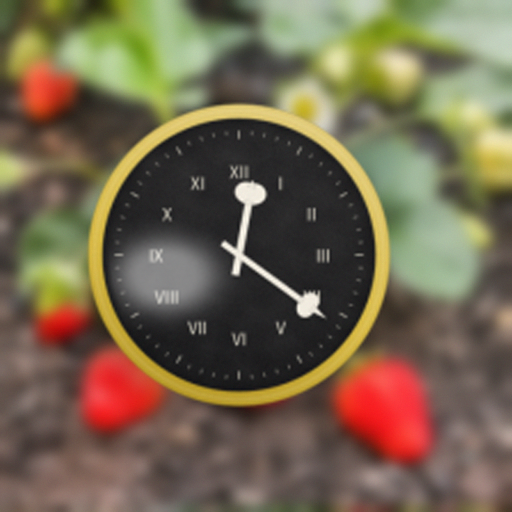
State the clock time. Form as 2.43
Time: 12.21
